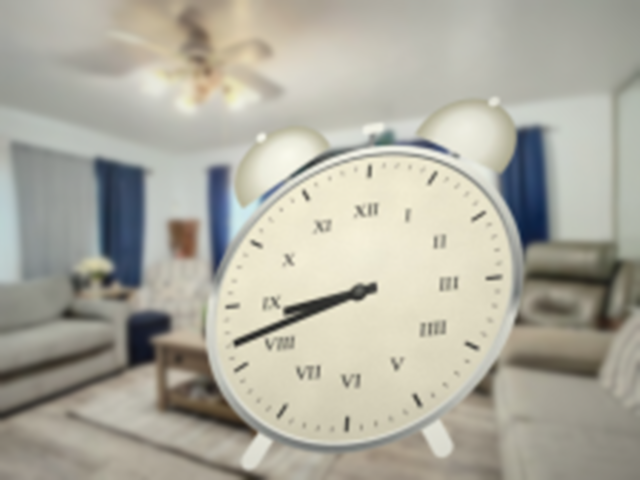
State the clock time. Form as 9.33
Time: 8.42
